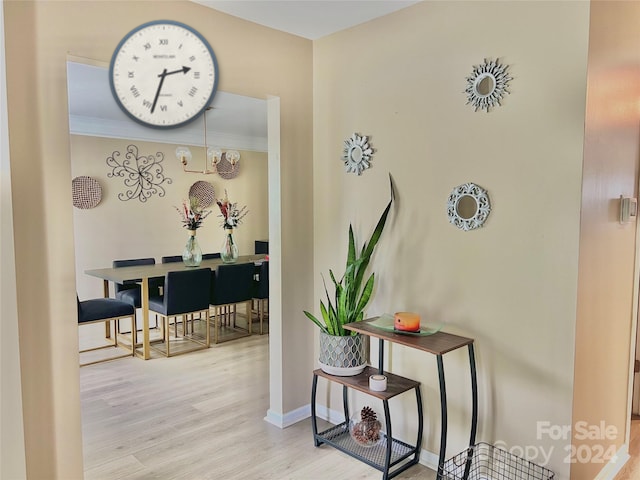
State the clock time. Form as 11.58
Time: 2.33
